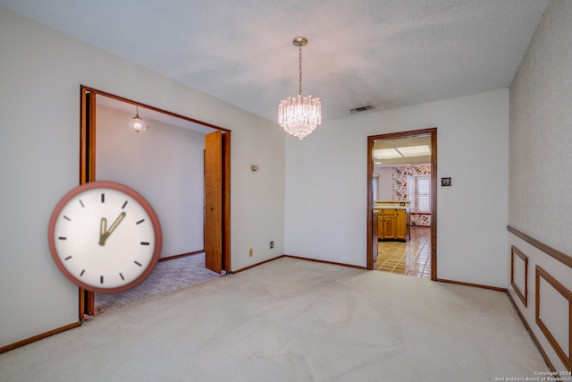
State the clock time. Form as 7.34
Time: 12.06
